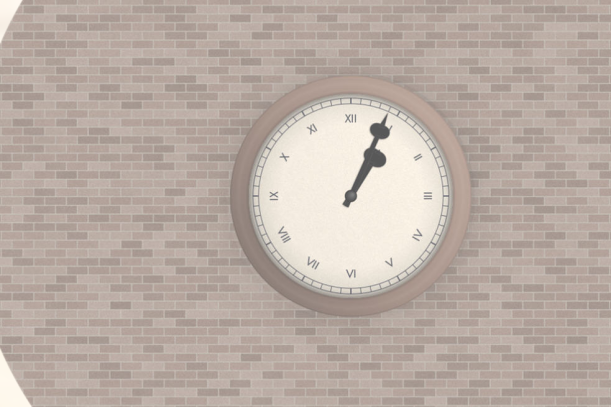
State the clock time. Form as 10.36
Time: 1.04
